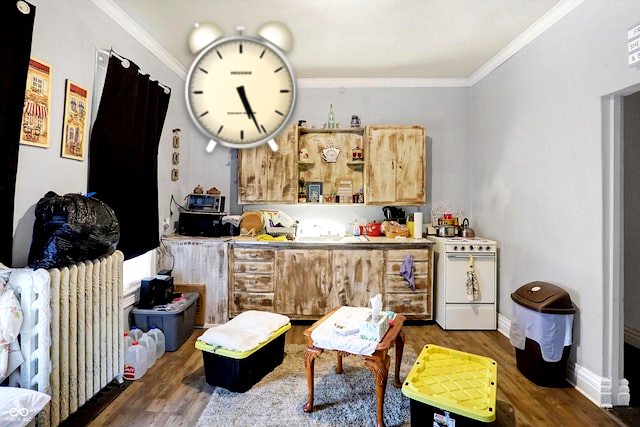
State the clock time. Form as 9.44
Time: 5.26
